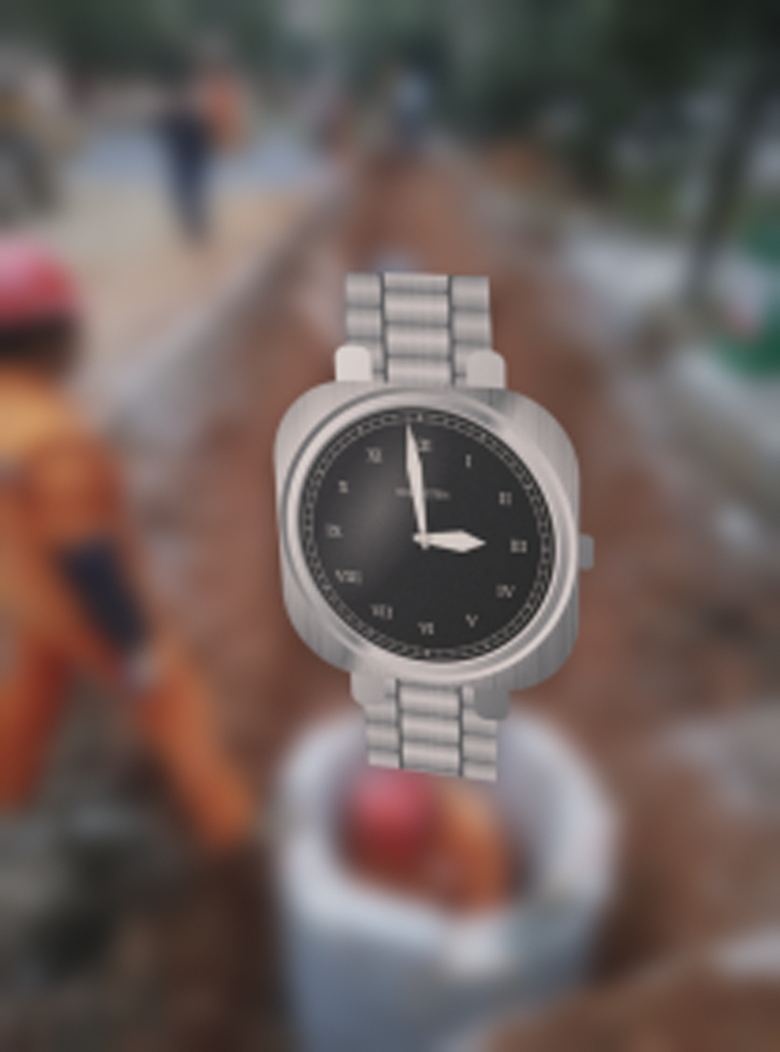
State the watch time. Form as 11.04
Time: 2.59
